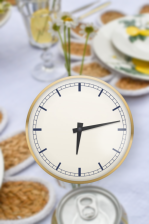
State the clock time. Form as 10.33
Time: 6.13
